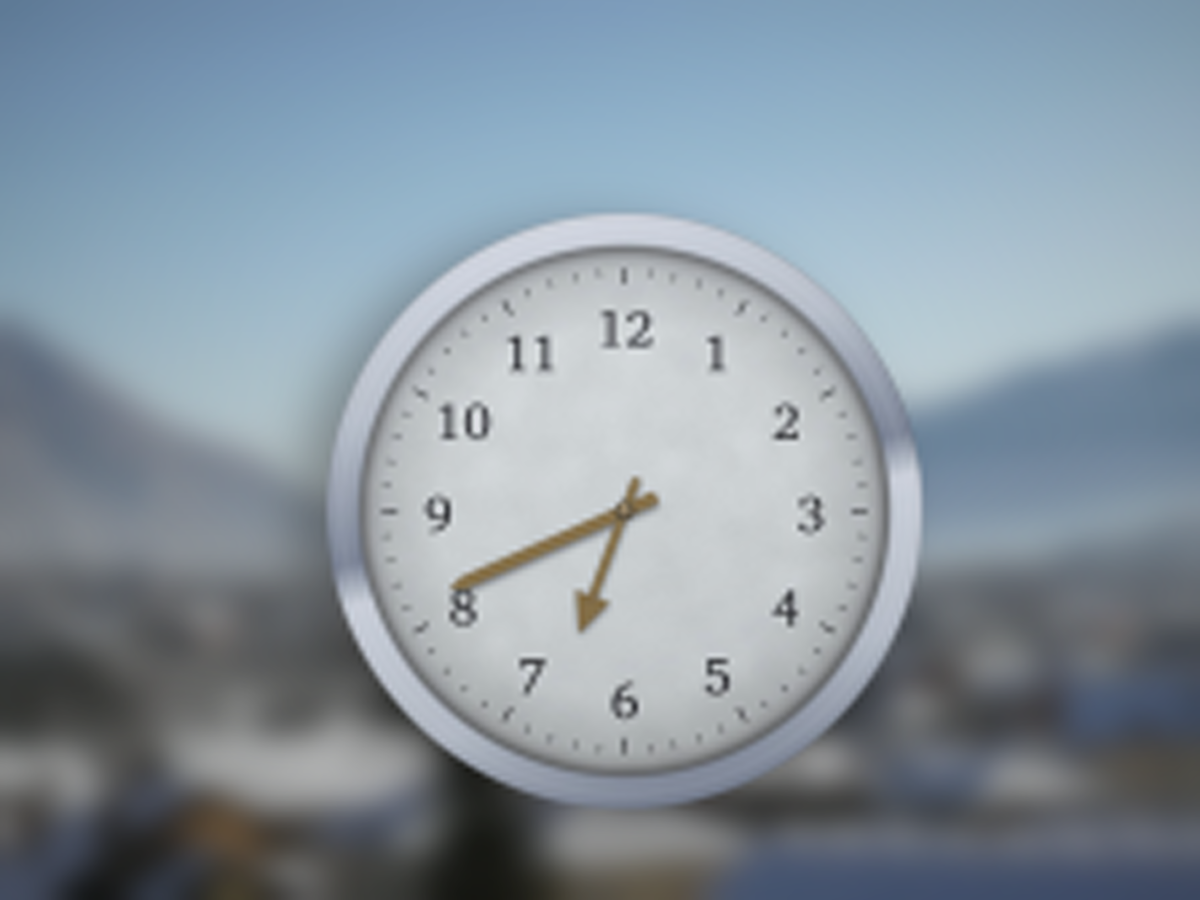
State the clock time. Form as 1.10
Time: 6.41
